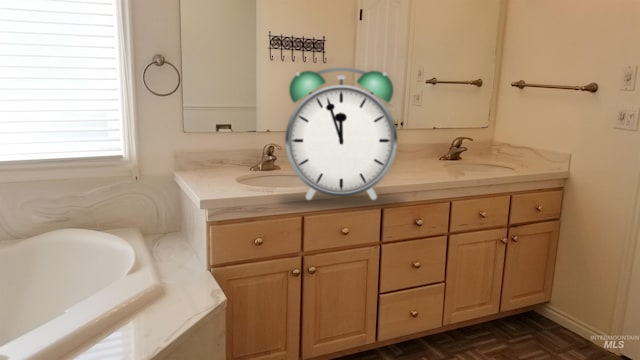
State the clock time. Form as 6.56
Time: 11.57
